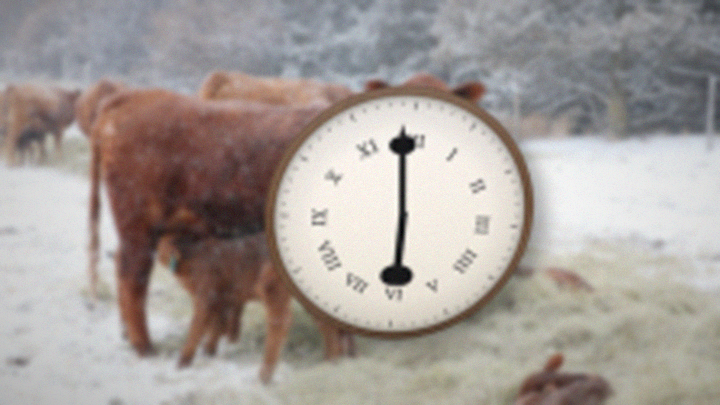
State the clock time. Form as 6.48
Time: 5.59
